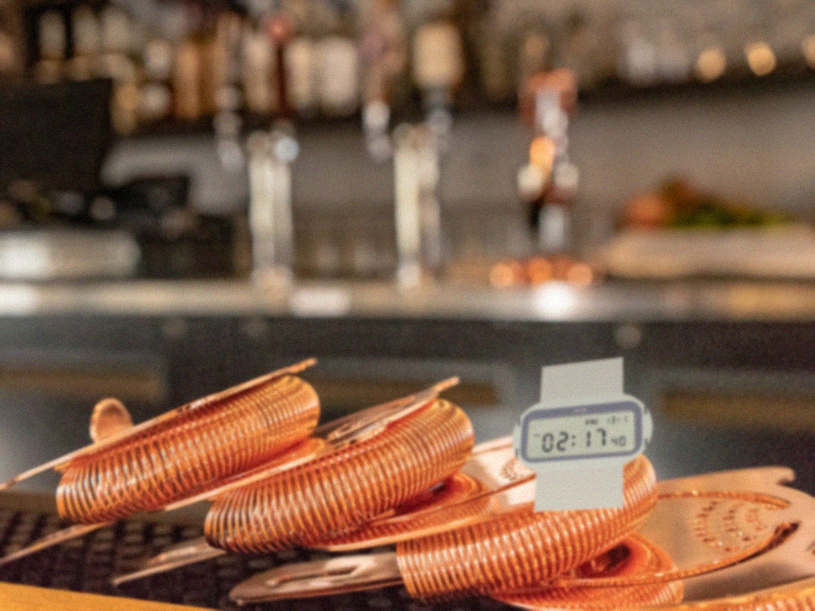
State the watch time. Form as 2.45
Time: 2.17
